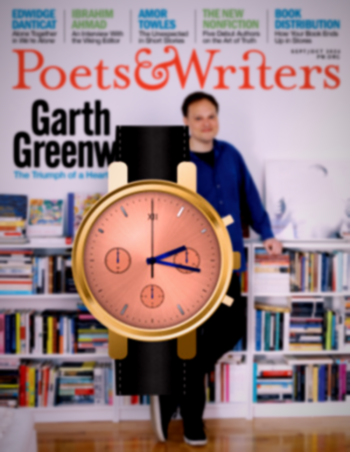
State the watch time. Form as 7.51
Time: 2.17
